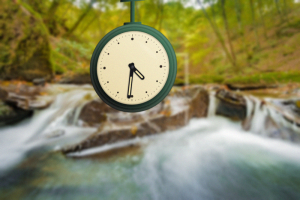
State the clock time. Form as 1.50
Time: 4.31
